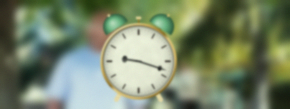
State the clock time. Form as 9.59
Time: 9.18
